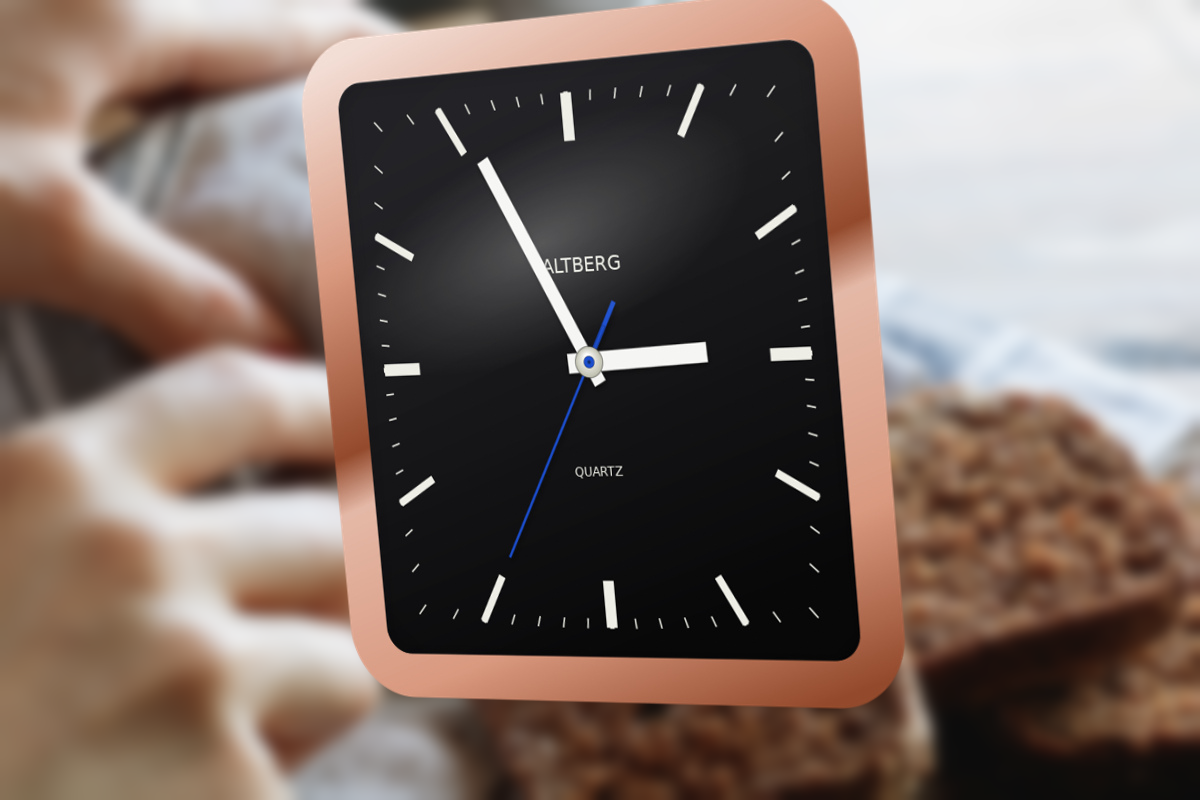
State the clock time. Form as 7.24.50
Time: 2.55.35
